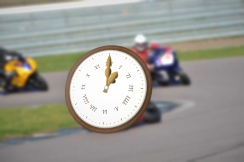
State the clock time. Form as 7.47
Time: 1.00
